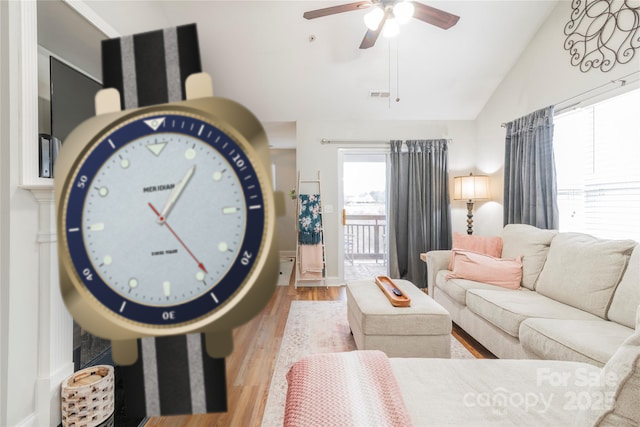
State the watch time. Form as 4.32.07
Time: 1.06.24
